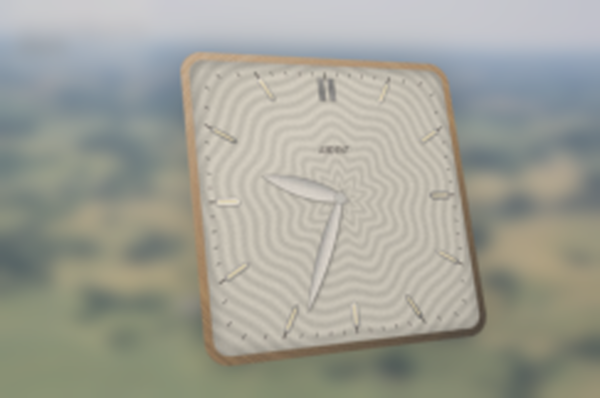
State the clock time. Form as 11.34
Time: 9.34
